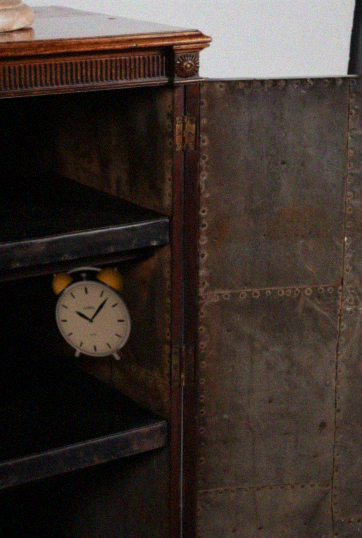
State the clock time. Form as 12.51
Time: 10.07
